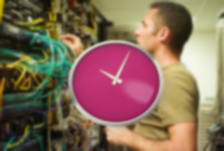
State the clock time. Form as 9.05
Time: 10.04
